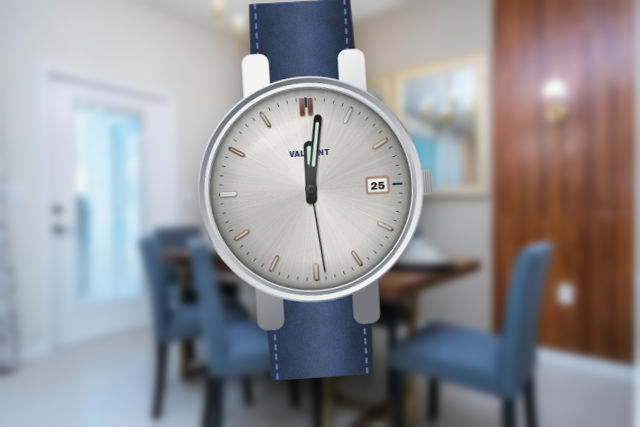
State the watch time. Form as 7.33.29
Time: 12.01.29
